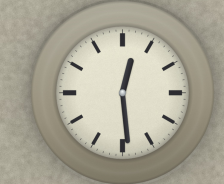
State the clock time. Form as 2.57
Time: 12.29
